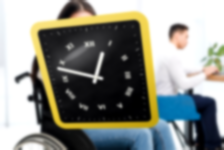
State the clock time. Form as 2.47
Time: 12.48
